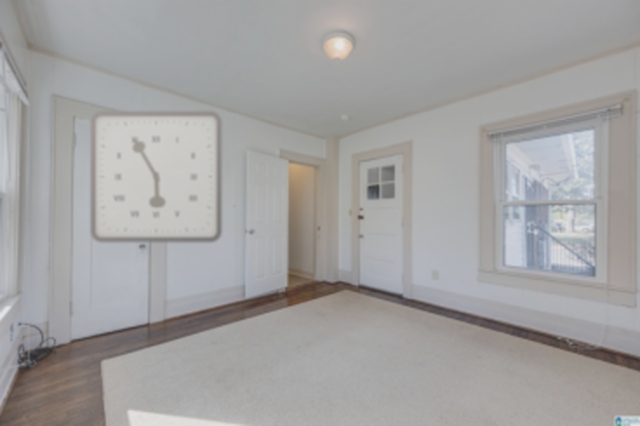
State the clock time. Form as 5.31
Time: 5.55
